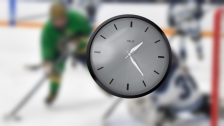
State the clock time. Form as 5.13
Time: 1.24
